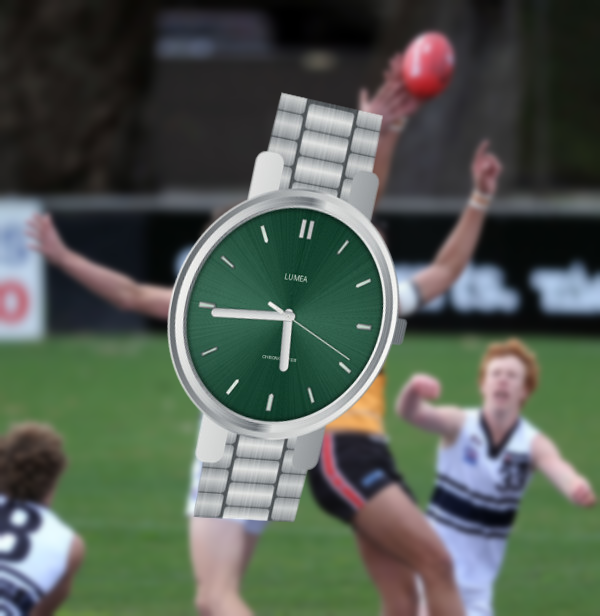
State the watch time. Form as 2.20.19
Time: 5.44.19
